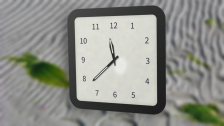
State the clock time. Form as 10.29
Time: 11.38
